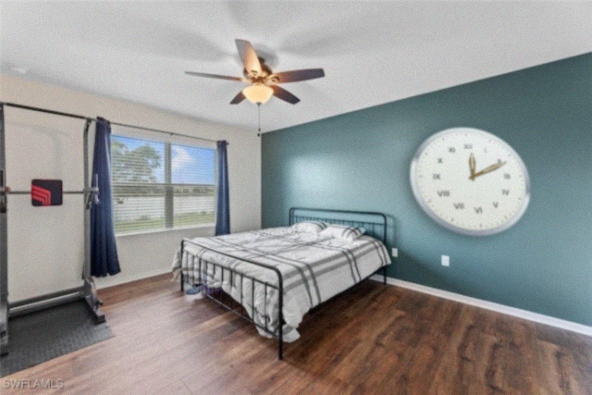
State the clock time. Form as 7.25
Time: 12.11
